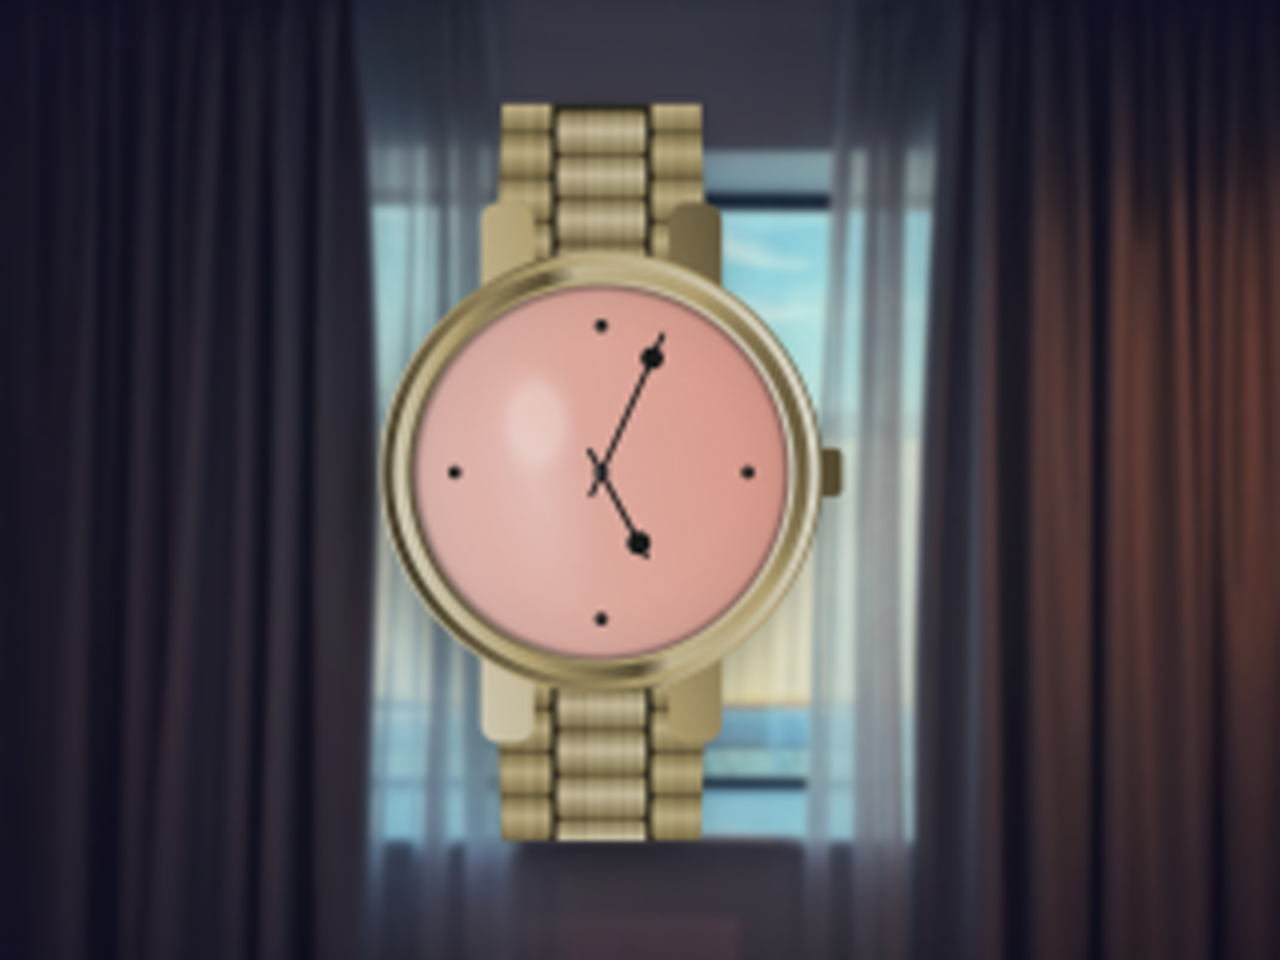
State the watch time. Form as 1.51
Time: 5.04
